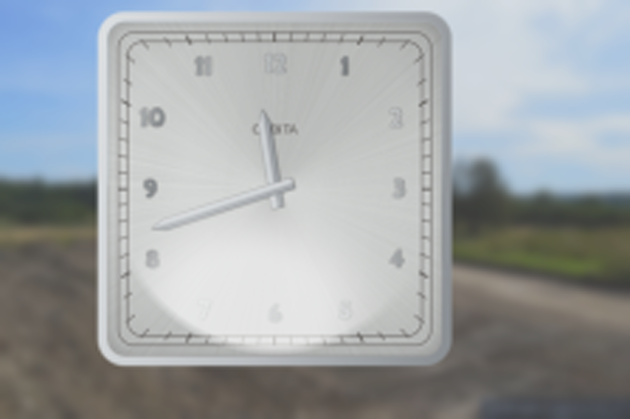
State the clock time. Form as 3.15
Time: 11.42
